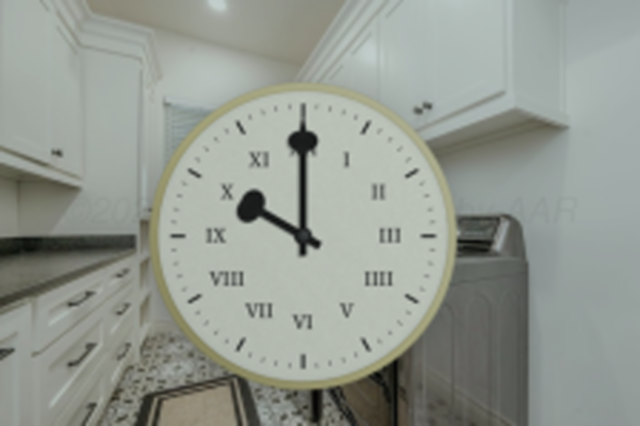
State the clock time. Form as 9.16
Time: 10.00
